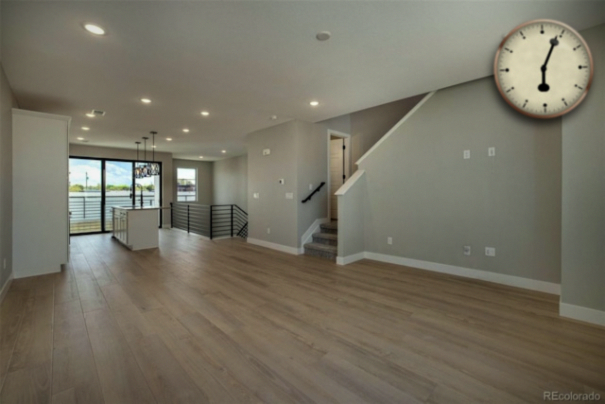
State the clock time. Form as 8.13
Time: 6.04
